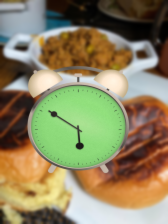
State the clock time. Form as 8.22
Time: 5.51
